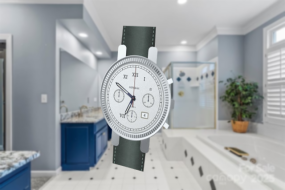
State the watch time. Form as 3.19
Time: 6.50
